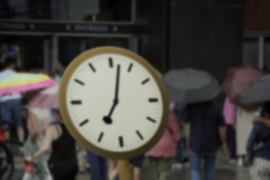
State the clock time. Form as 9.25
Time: 7.02
